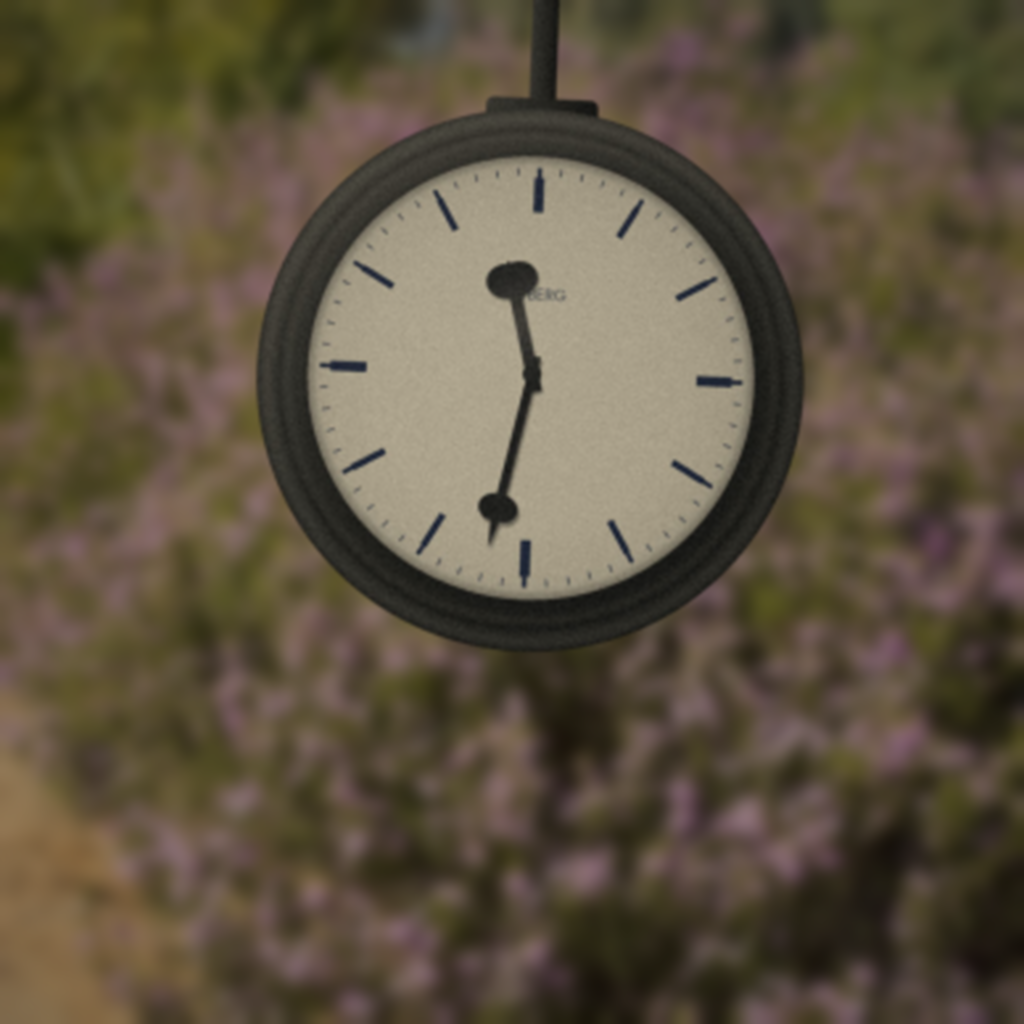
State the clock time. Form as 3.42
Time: 11.32
